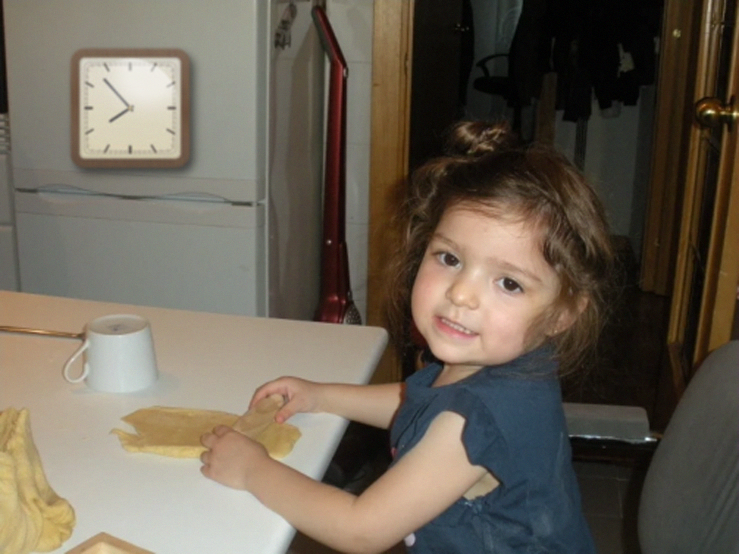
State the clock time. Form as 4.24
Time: 7.53
